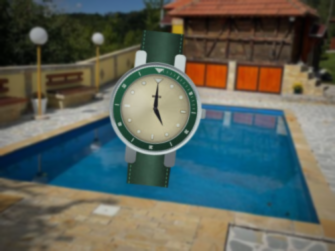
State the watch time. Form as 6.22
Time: 5.00
